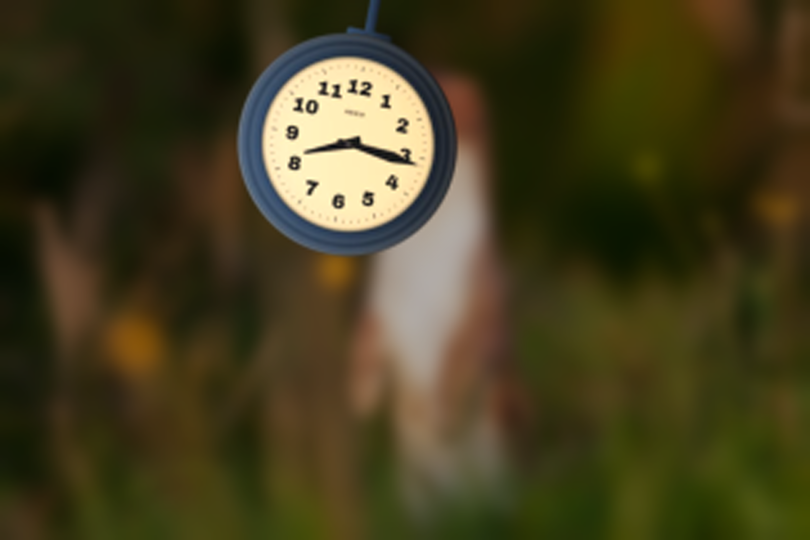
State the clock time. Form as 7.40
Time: 8.16
